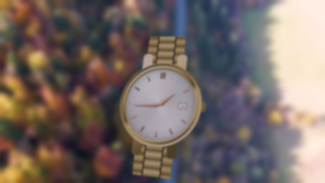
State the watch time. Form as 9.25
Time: 1.44
